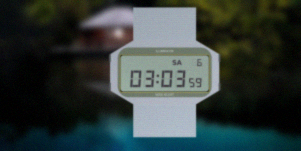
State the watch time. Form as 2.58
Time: 3.03
